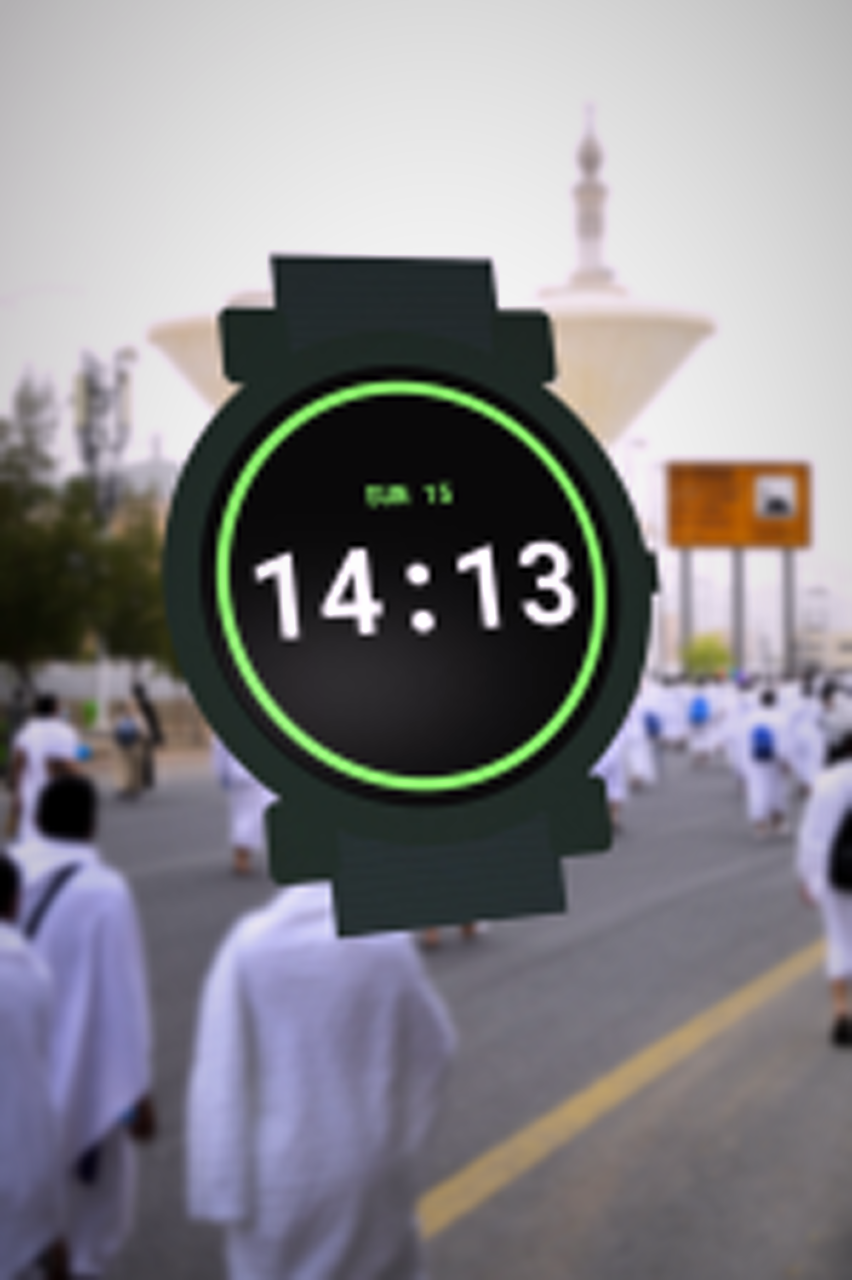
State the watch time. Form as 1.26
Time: 14.13
